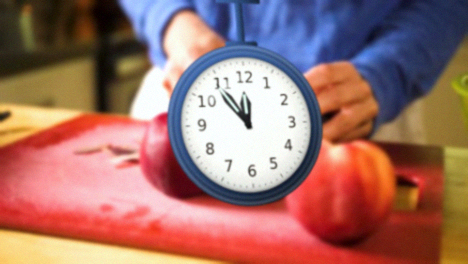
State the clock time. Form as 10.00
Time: 11.54
